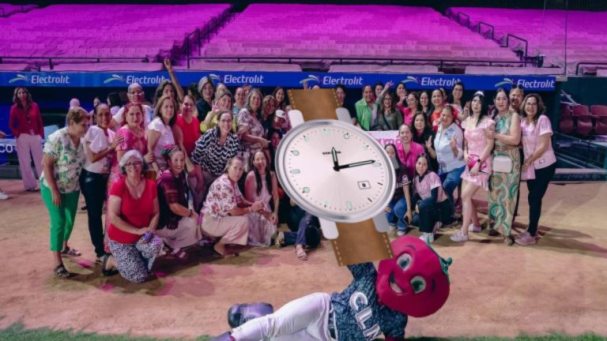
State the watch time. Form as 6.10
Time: 12.14
